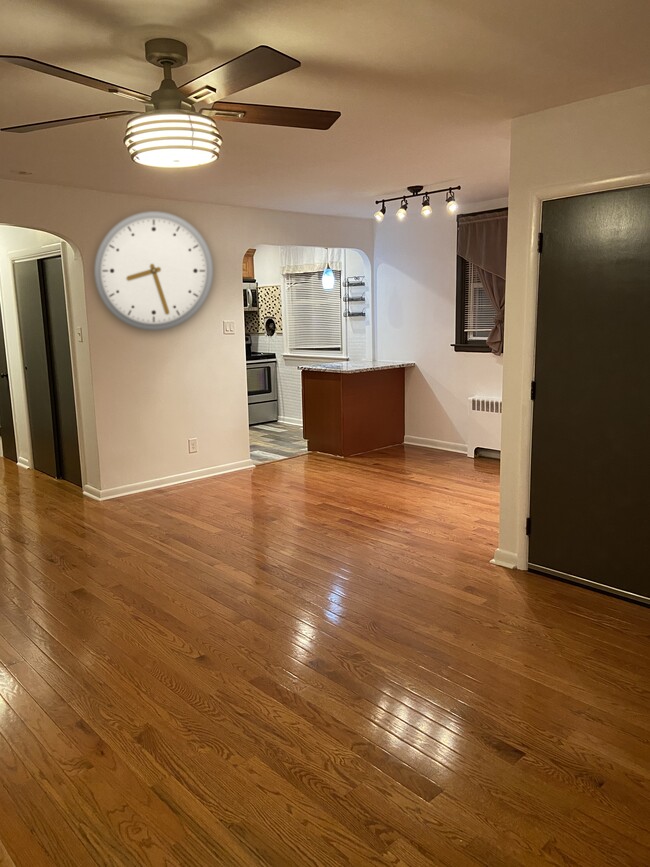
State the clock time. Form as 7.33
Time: 8.27
